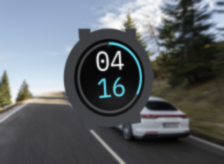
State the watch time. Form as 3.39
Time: 4.16
